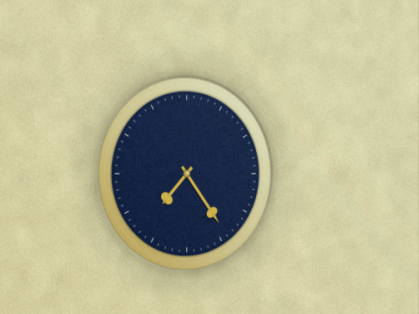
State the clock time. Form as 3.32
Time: 7.24
